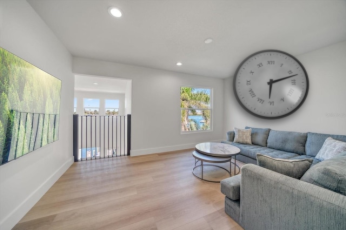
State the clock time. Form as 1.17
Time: 6.12
